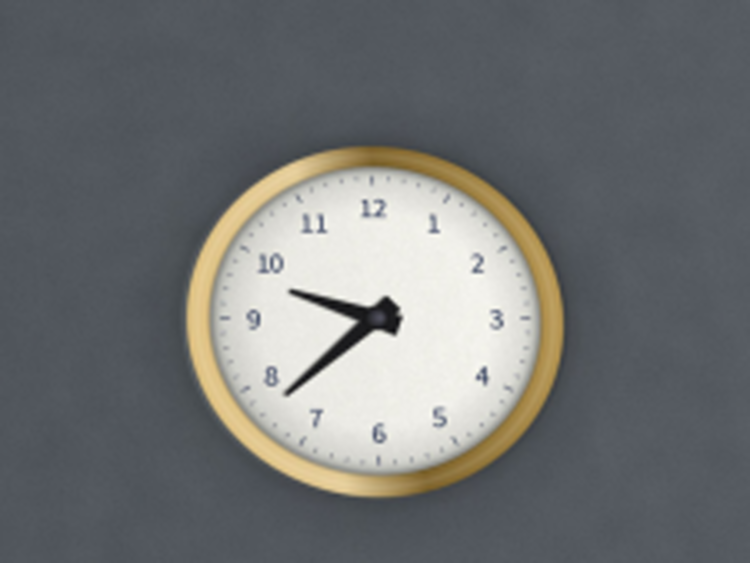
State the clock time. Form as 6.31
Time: 9.38
